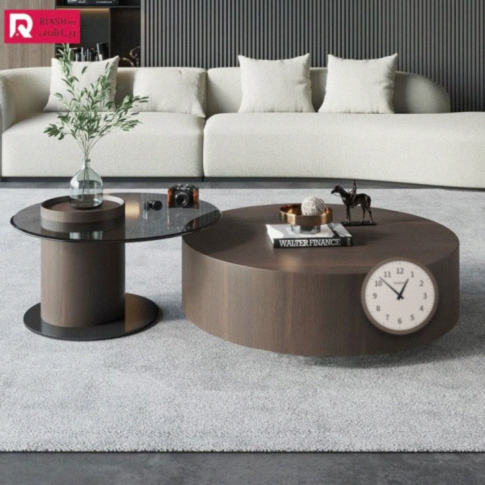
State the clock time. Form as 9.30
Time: 12.52
